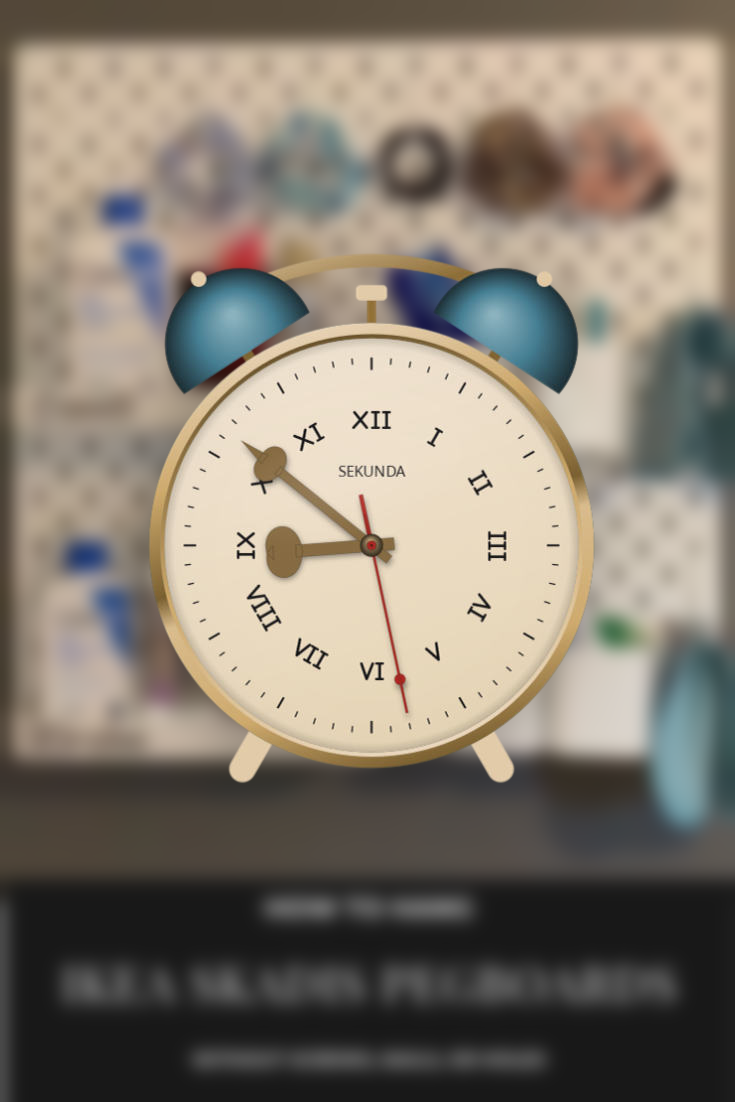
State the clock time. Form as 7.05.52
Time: 8.51.28
